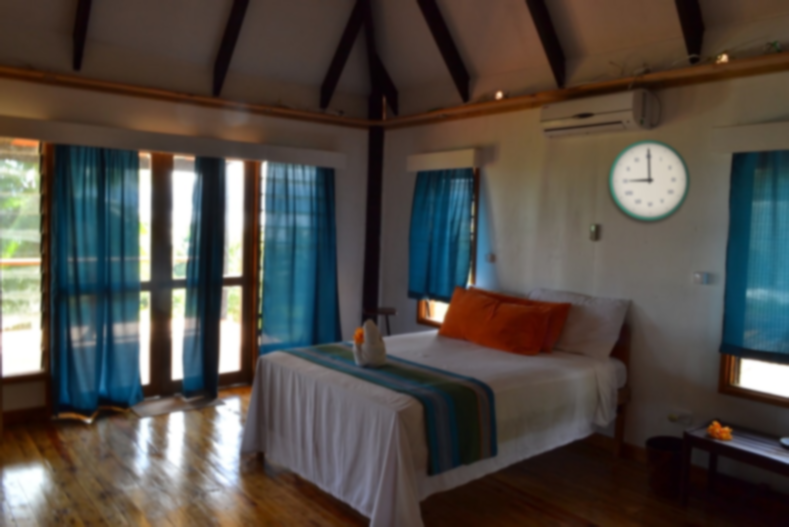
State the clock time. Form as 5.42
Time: 9.00
